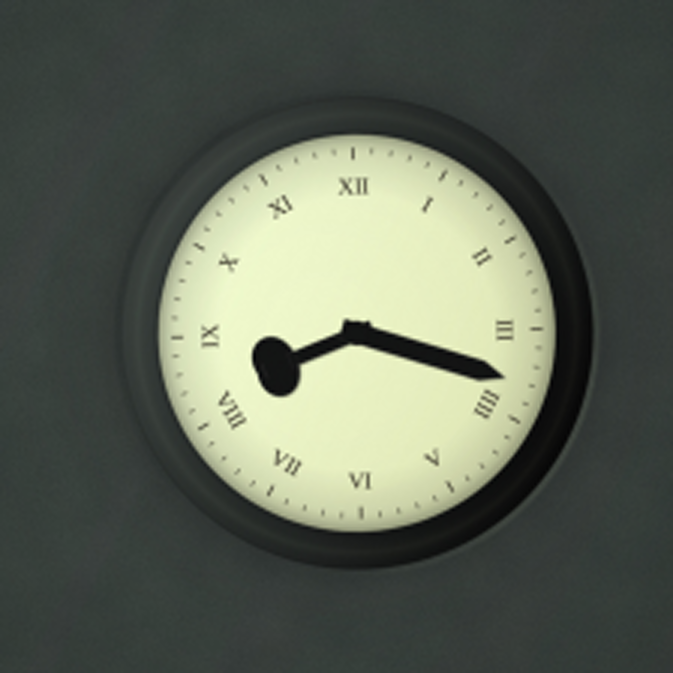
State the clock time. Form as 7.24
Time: 8.18
